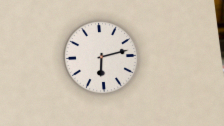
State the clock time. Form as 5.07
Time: 6.13
